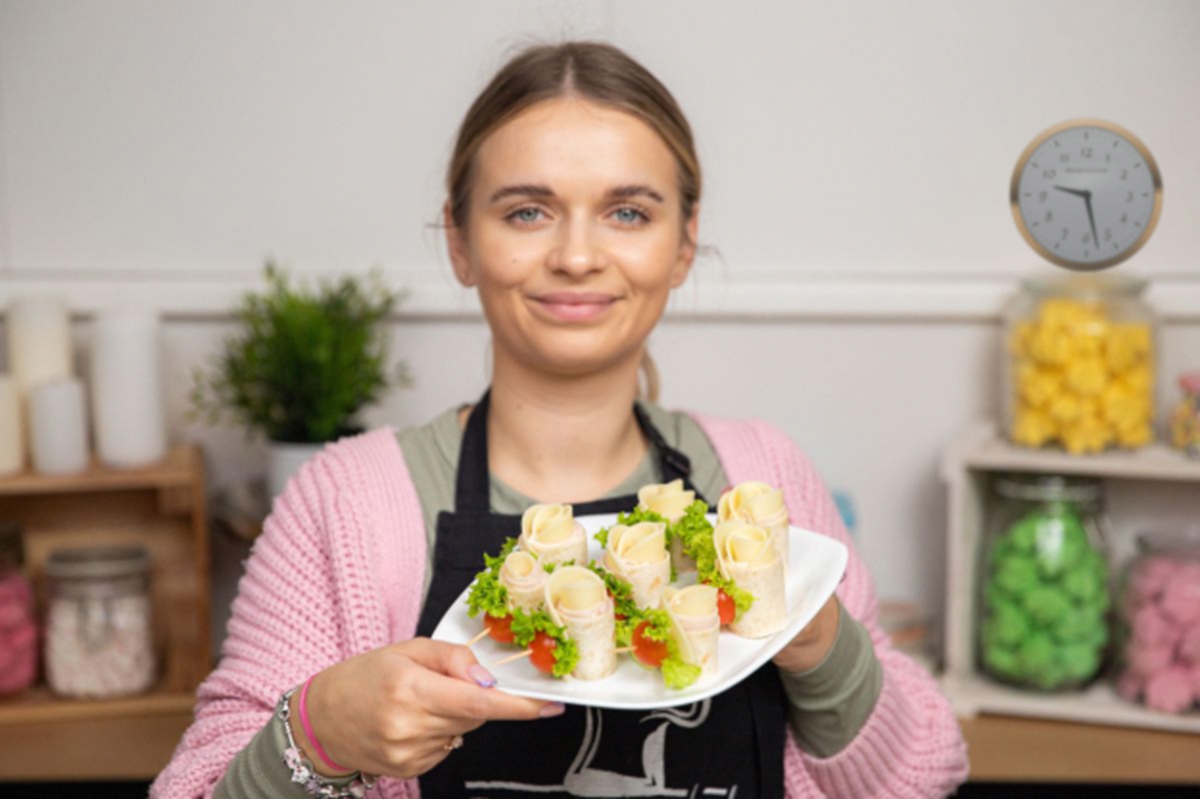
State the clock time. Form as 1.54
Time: 9.28
